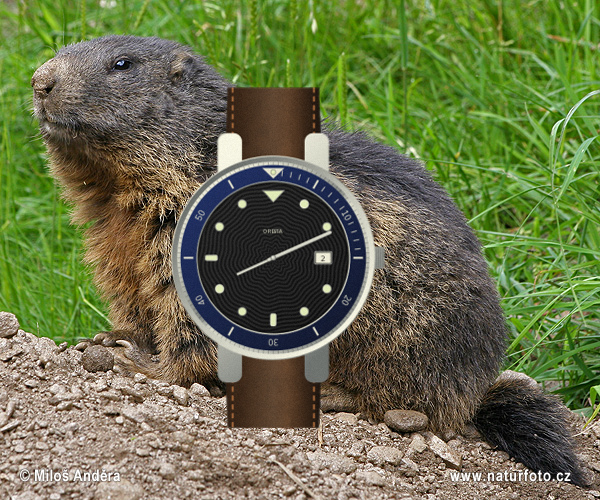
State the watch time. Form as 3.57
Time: 8.11
